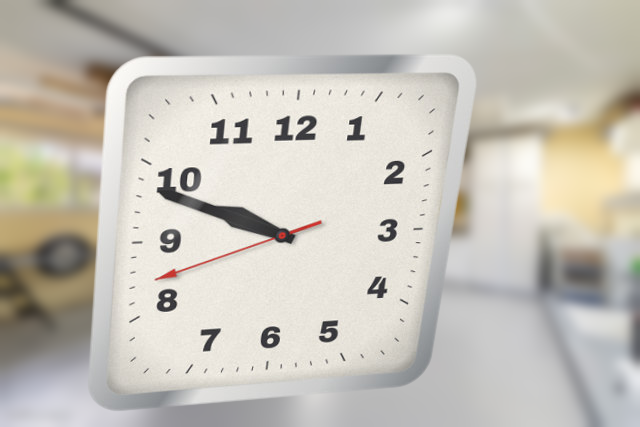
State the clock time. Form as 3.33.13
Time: 9.48.42
